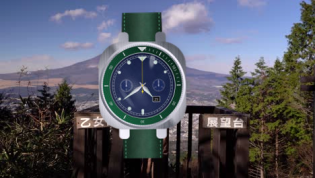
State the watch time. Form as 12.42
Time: 4.39
